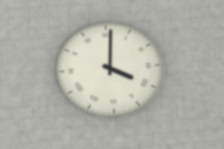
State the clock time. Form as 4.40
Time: 4.01
